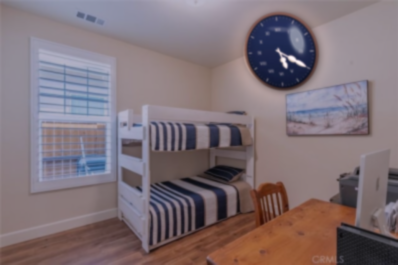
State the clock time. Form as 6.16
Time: 5.20
